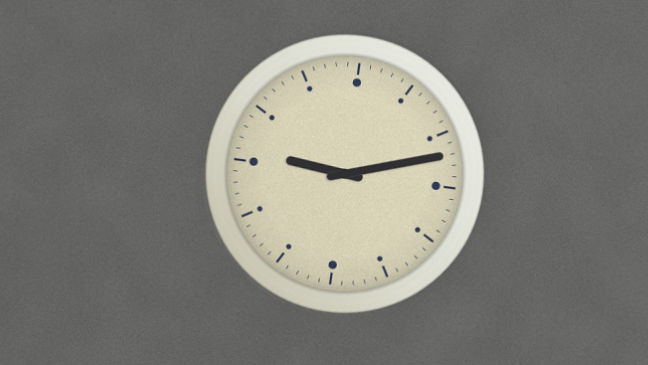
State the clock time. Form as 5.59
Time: 9.12
